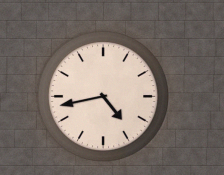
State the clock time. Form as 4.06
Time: 4.43
